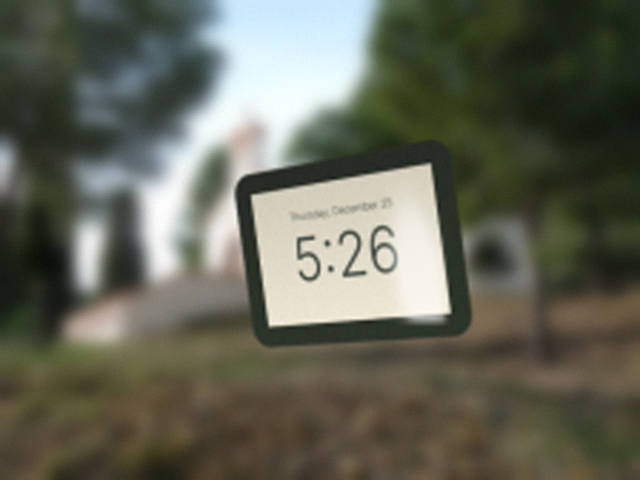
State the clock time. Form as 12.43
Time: 5.26
